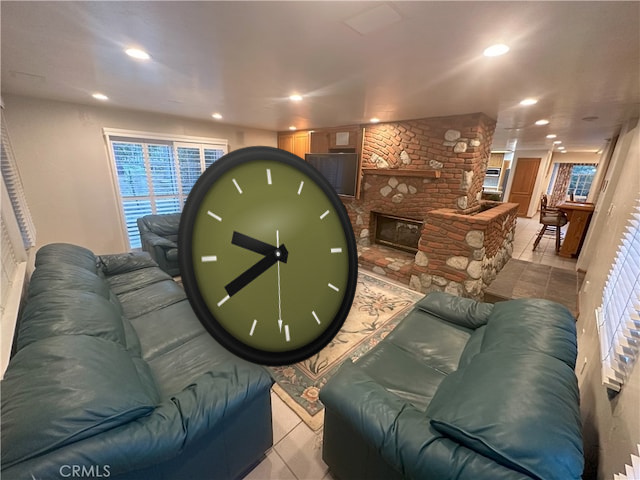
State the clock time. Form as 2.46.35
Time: 9.40.31
